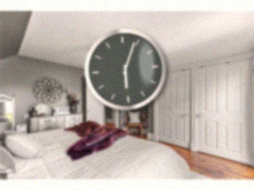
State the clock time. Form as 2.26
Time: 6.04
